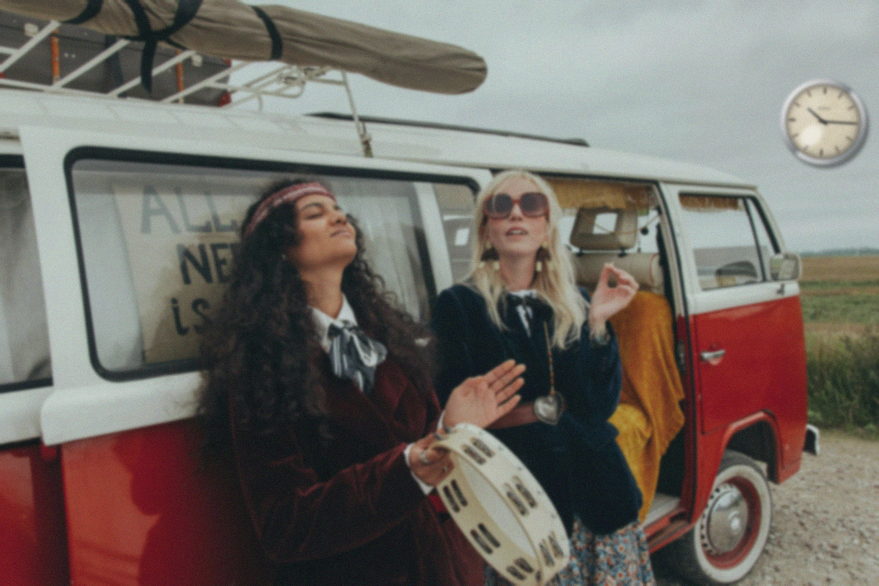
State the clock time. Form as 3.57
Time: 10.15
